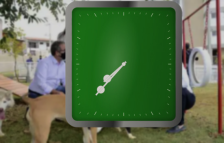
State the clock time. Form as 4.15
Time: 7.37
